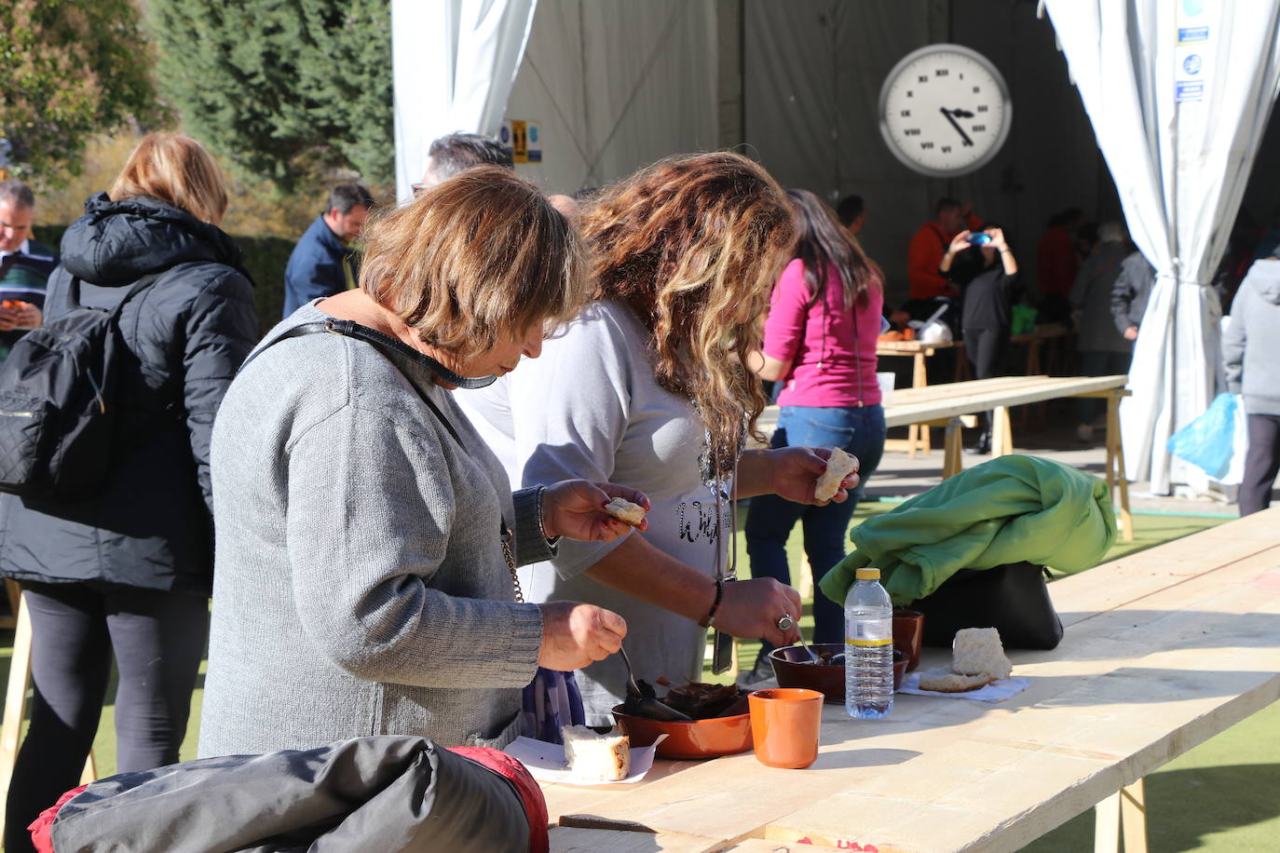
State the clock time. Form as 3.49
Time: 3.24
